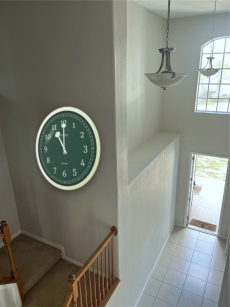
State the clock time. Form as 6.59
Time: 11.00
